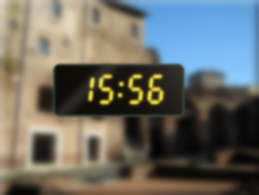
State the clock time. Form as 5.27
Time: 15.56
